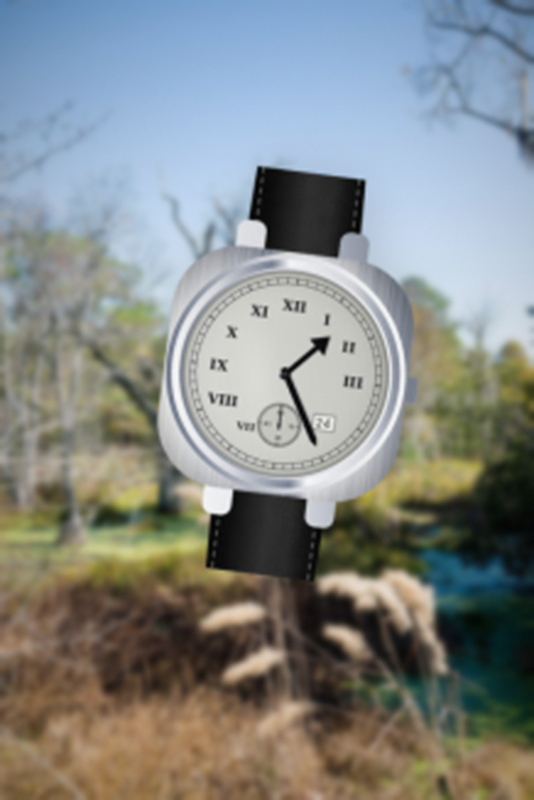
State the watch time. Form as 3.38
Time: 1.25
